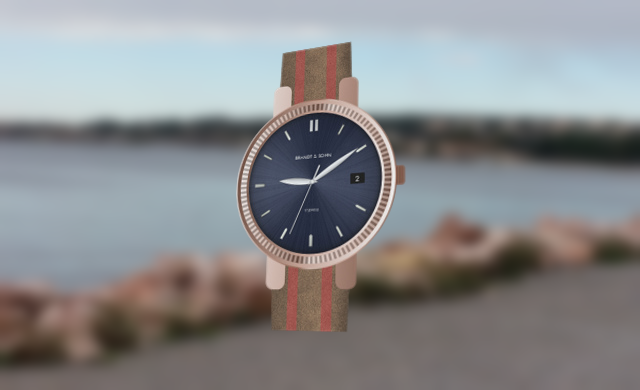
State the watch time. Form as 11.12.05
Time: 9.09.34
